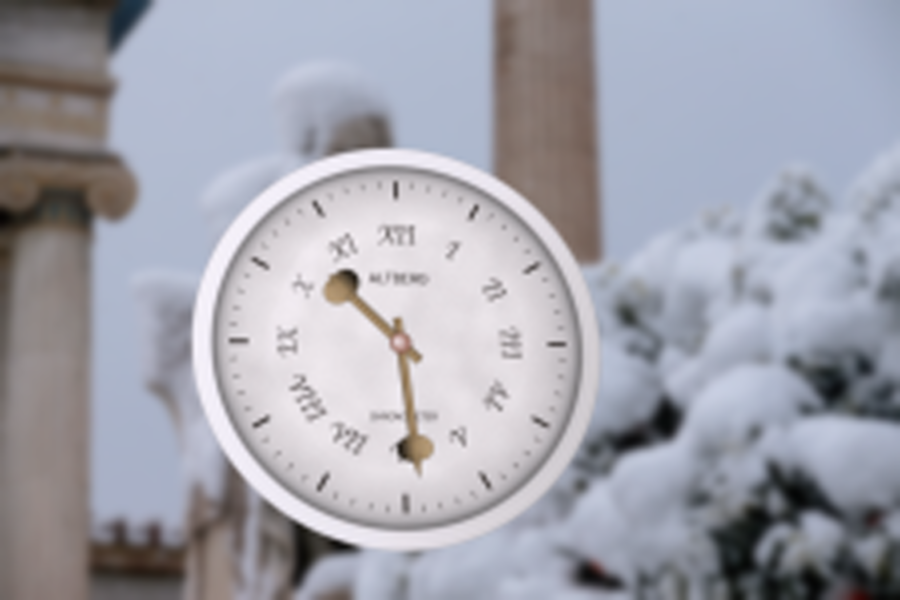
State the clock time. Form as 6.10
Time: 10.29
